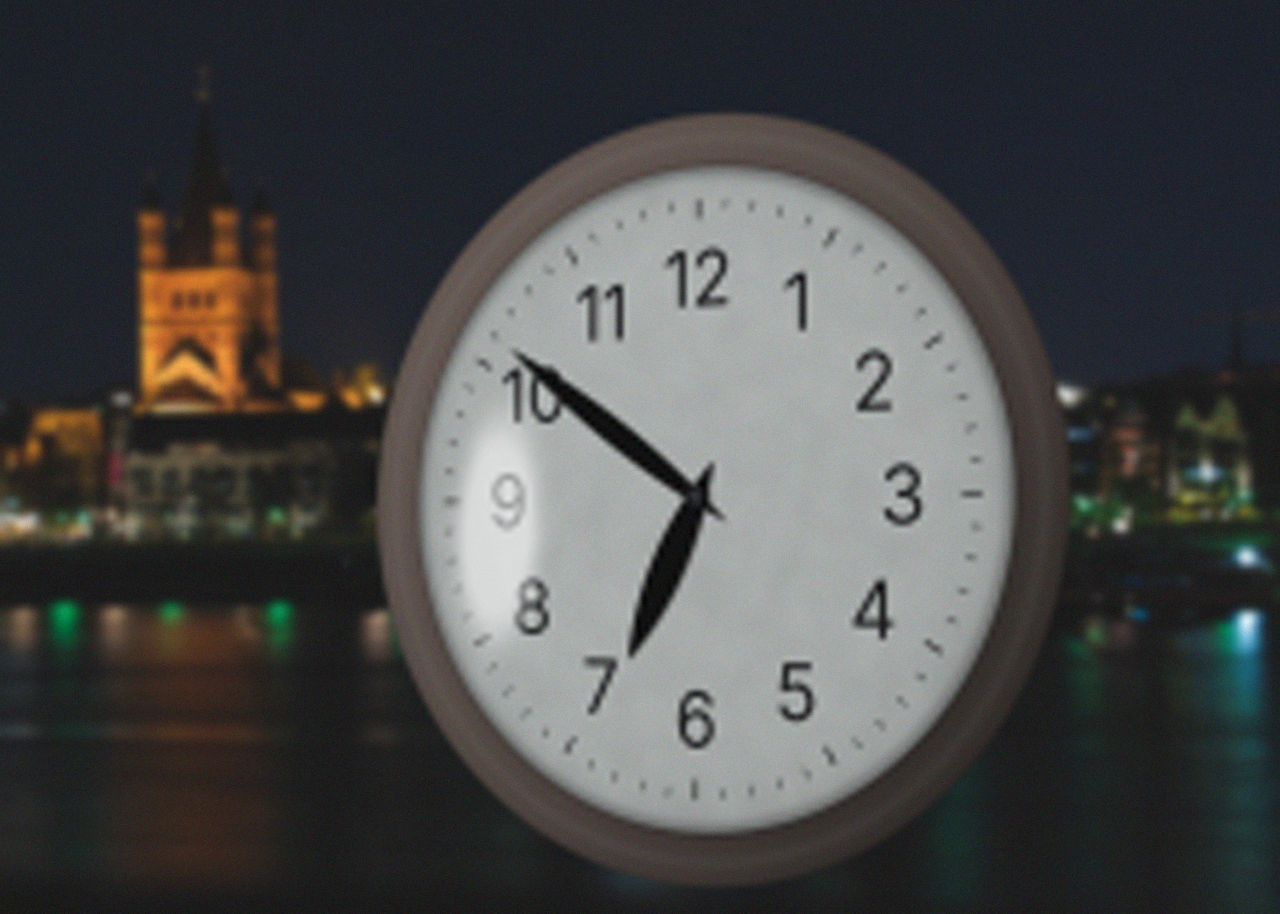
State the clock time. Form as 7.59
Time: 6.51
